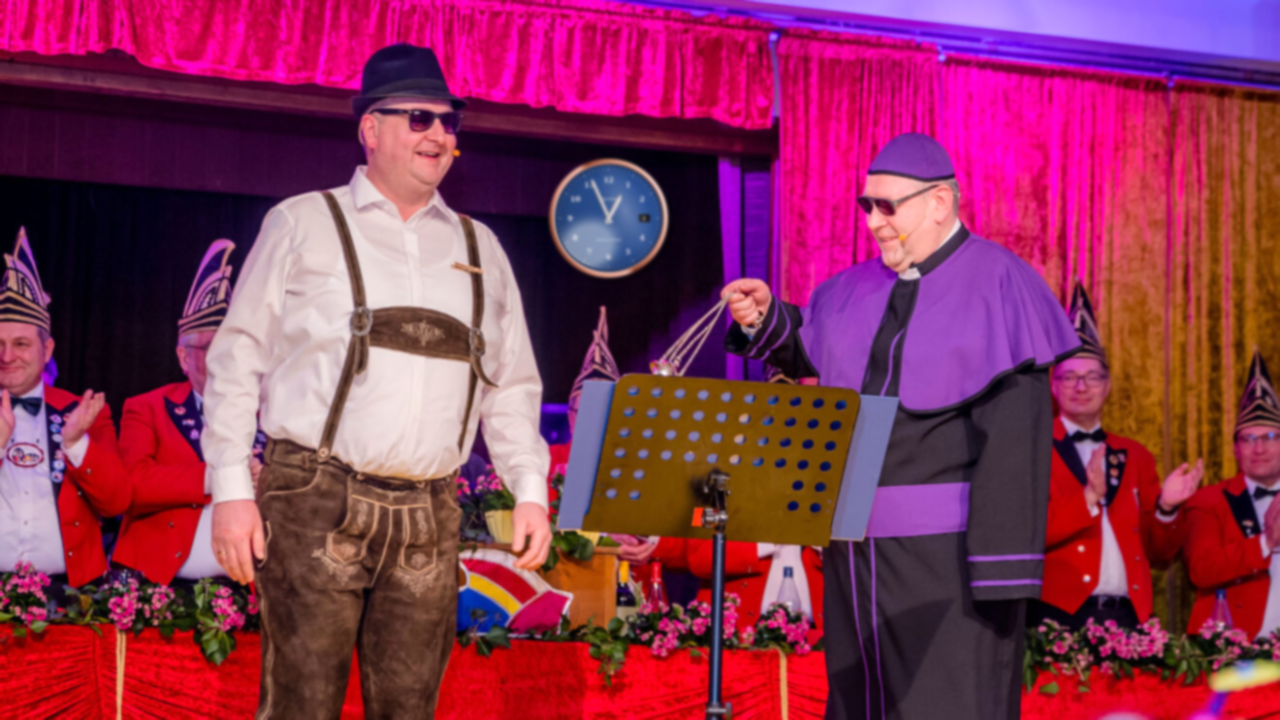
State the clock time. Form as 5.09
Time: 12.56
